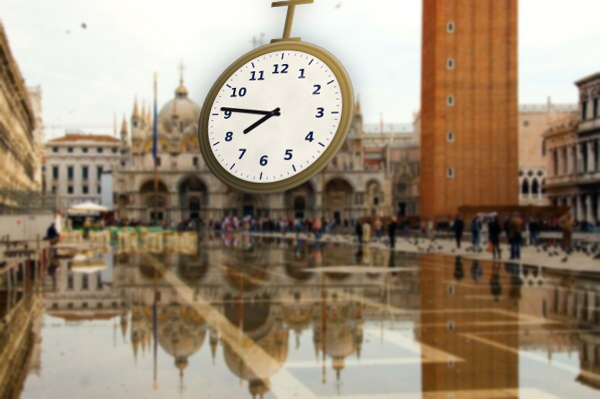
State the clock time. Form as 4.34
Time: 7.46
